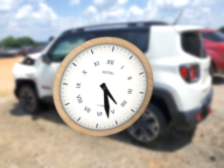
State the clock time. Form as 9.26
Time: 4.27
